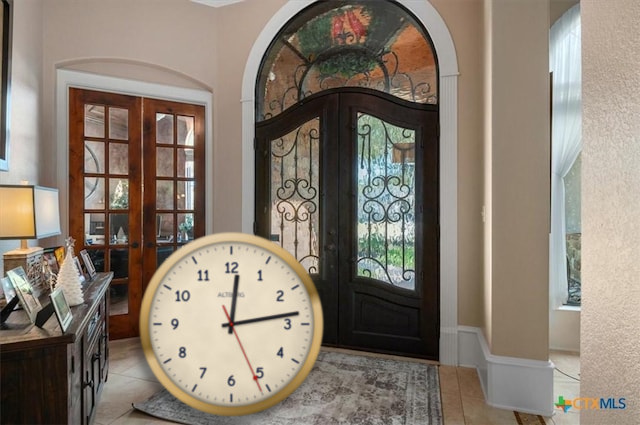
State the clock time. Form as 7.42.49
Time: 12.13.26
